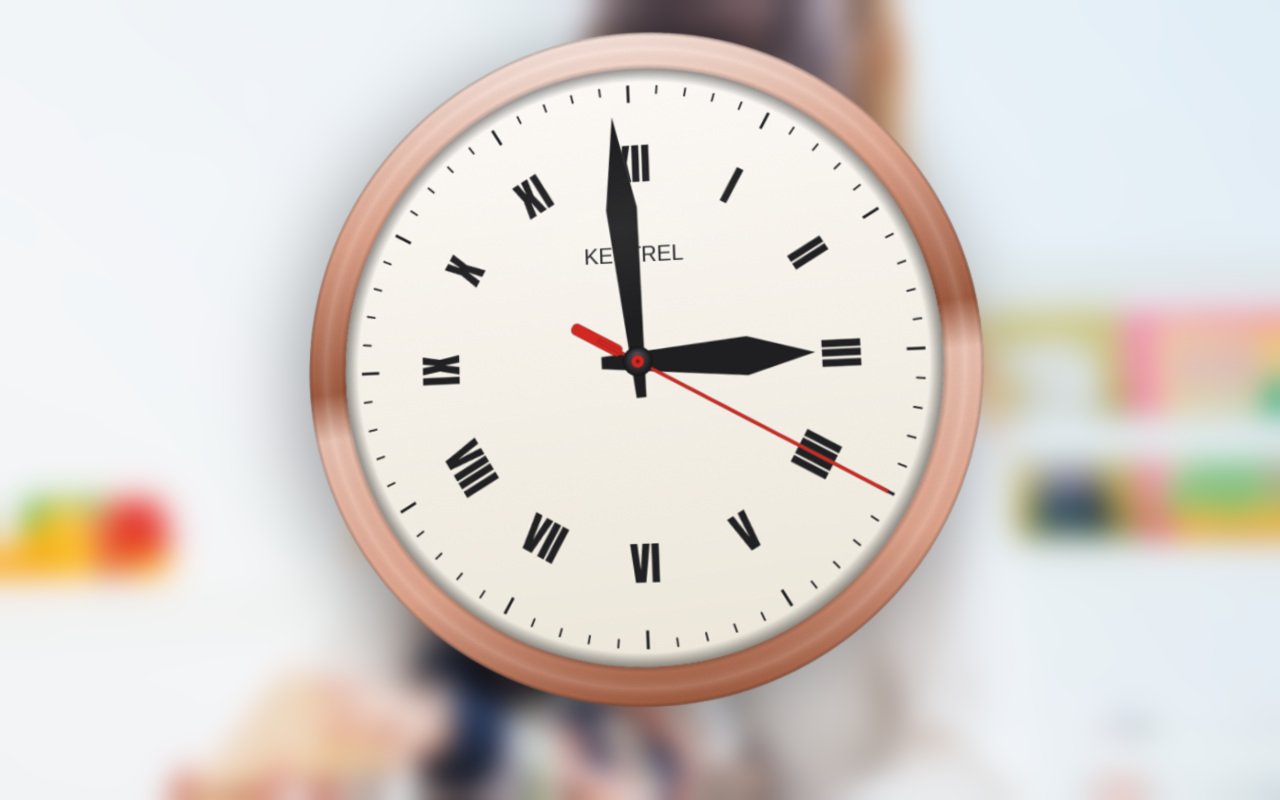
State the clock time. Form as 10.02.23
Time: 2.59.20
